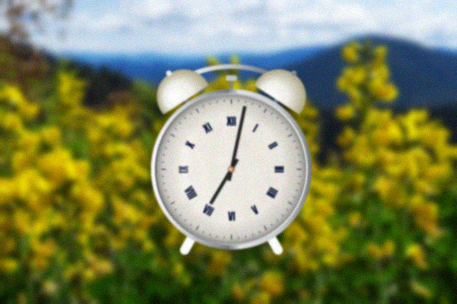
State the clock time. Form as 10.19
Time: 7.02
